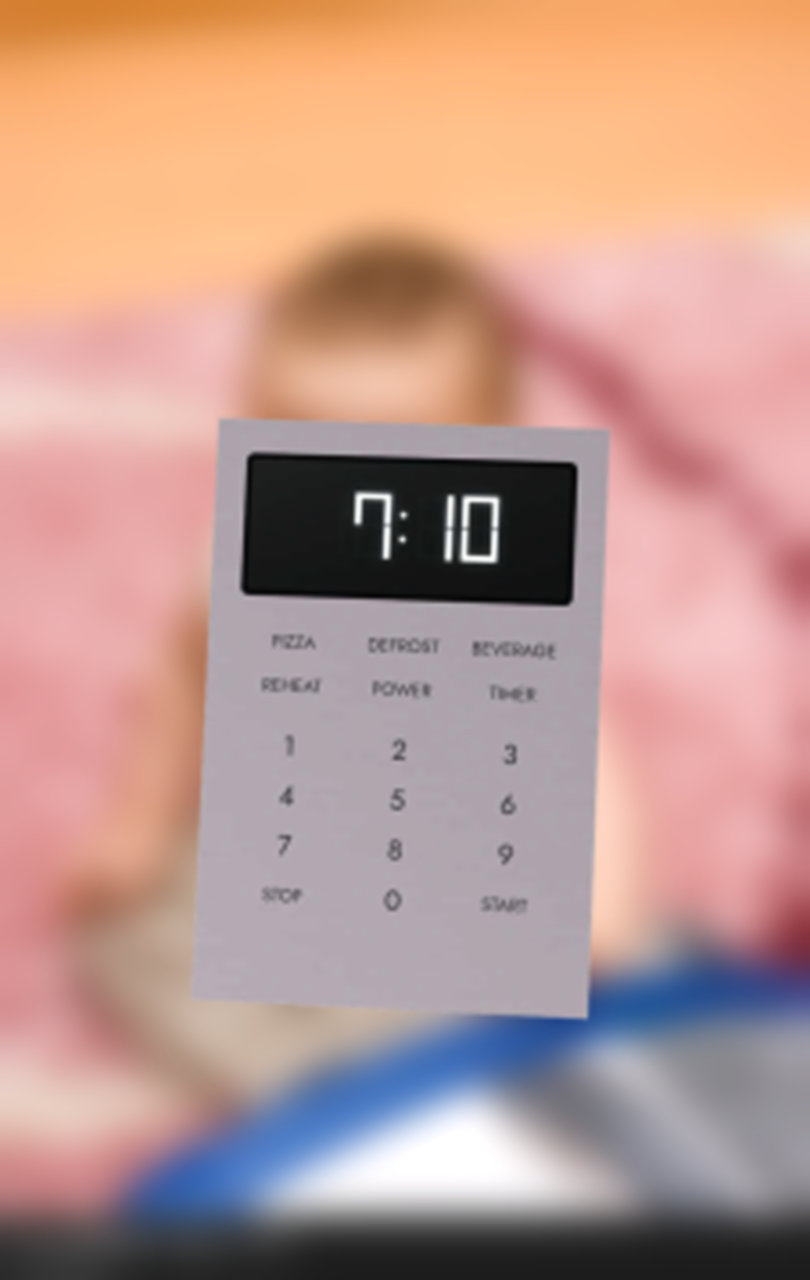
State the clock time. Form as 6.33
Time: 7.10
